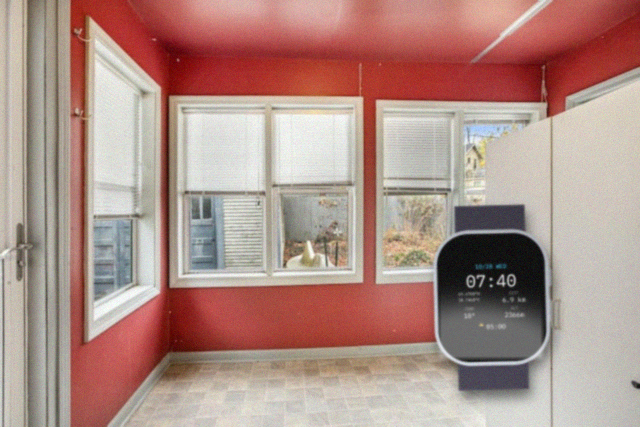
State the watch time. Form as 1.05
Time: 7.40
